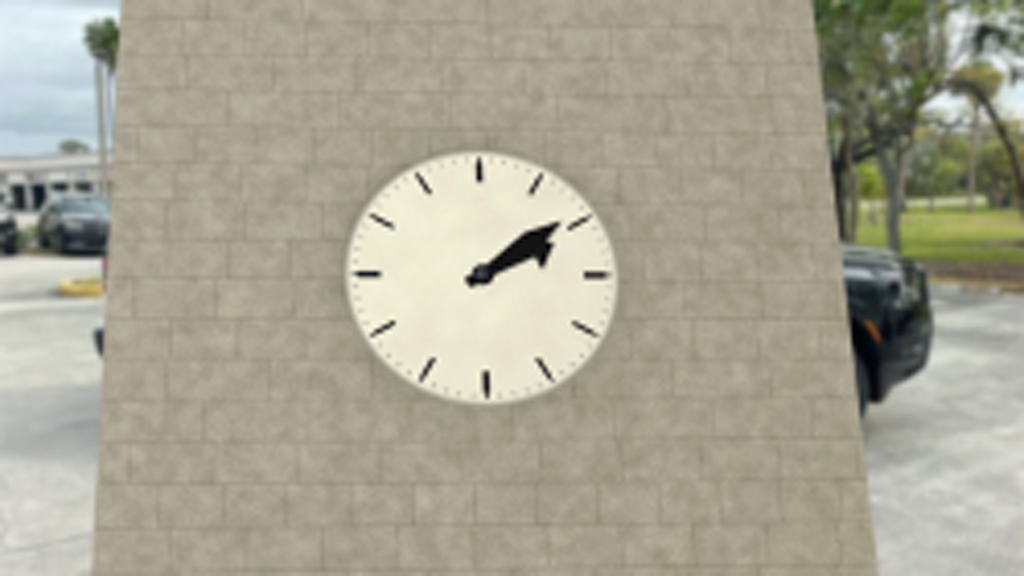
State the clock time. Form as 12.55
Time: 2.09
